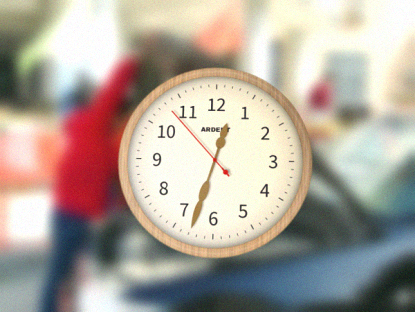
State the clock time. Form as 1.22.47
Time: 12.32.53
